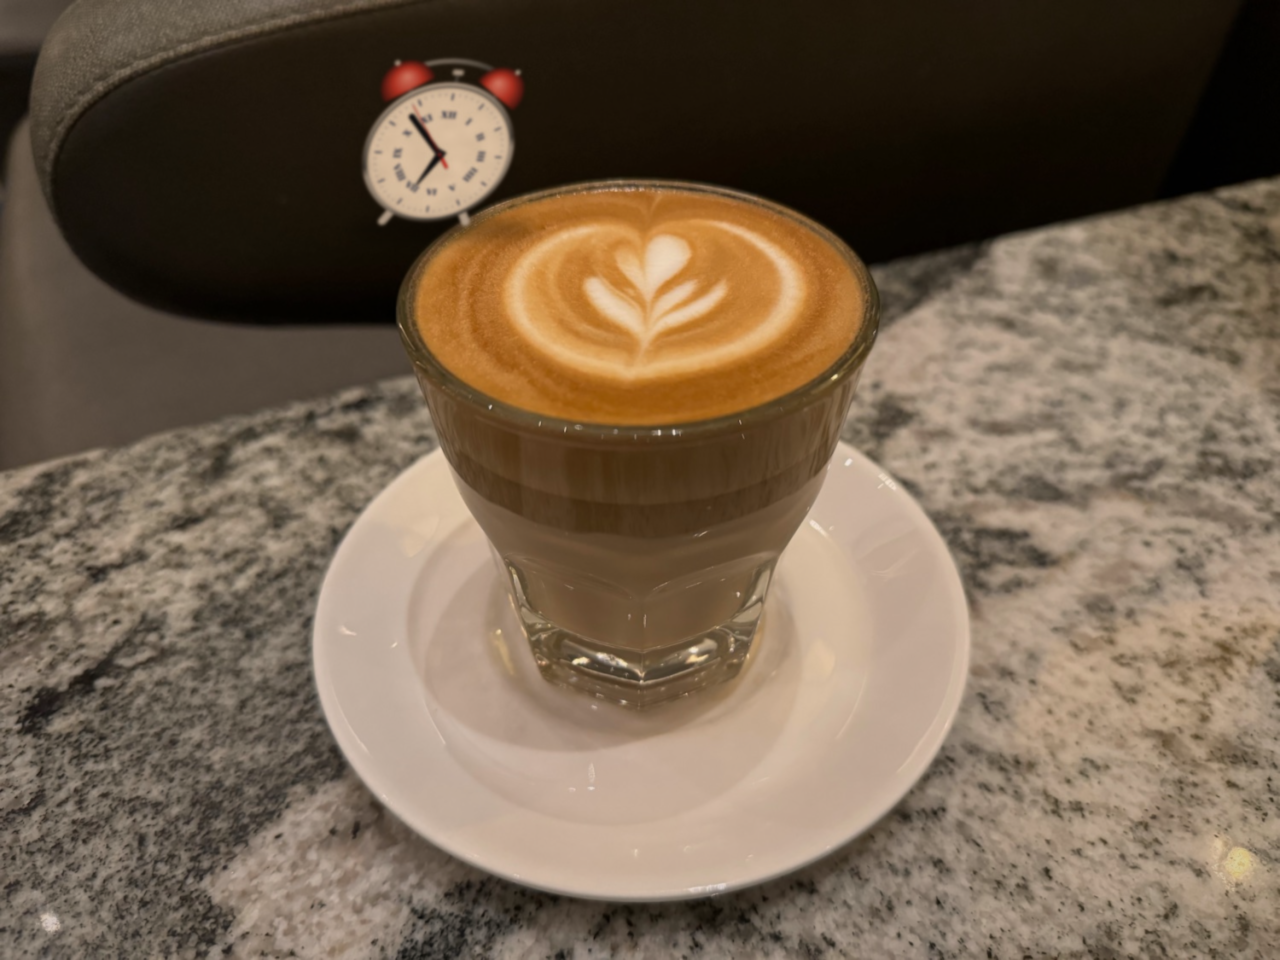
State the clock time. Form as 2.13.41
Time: 6.52.54
